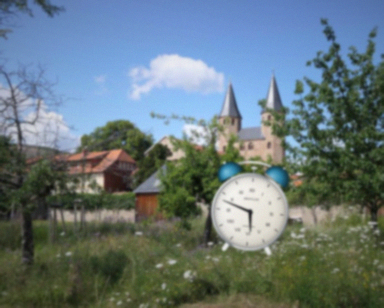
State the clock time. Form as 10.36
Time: 5.48
